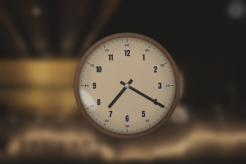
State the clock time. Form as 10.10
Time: 7.20
